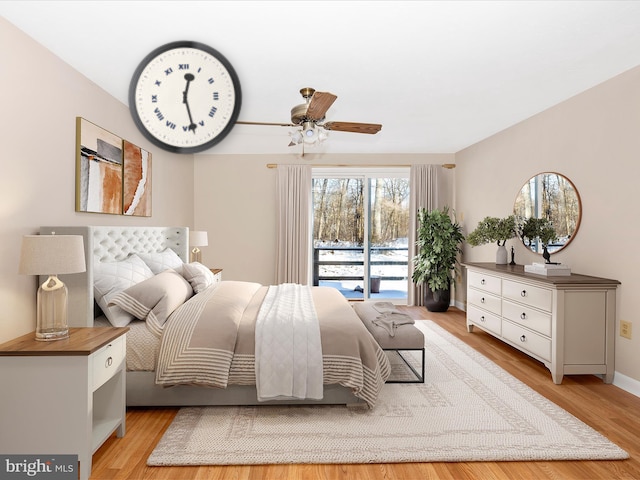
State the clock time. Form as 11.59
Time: 12.28
